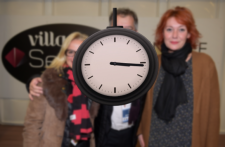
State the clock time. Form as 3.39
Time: 3.16
